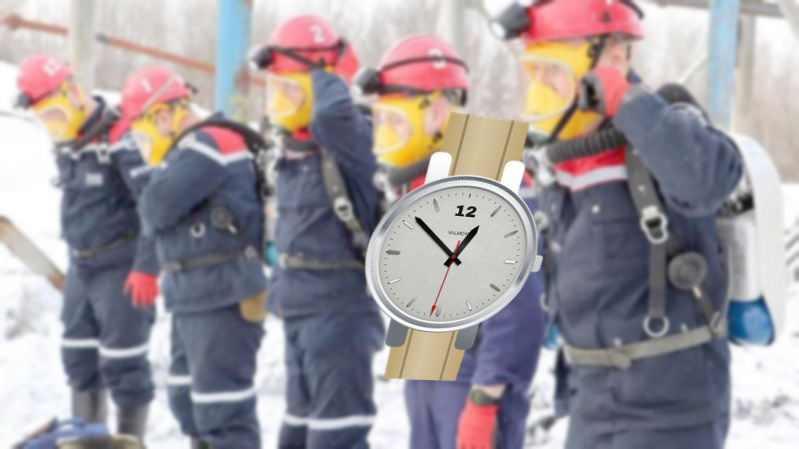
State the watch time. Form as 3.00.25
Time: 12.51.31
